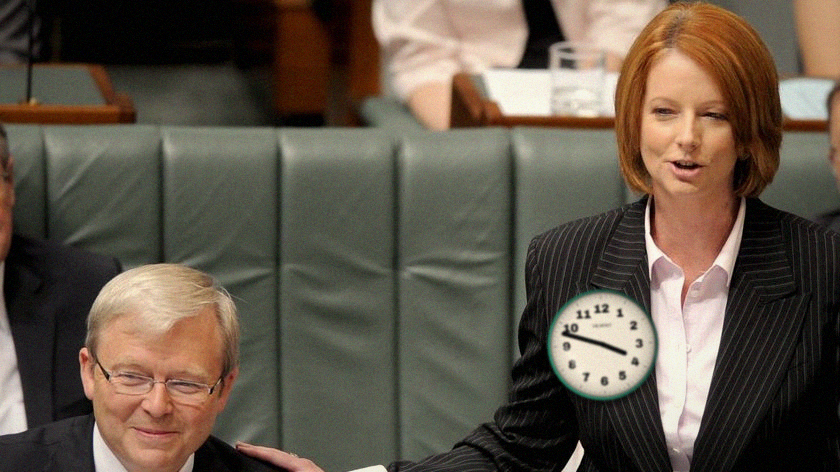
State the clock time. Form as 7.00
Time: 3.48
